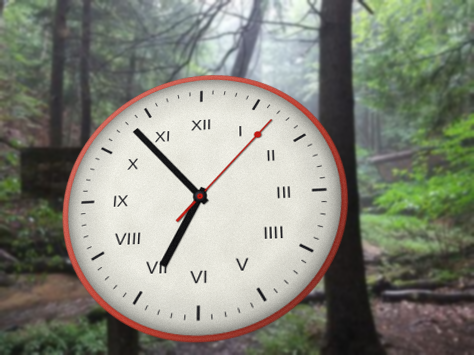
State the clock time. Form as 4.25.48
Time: 6.53.07
